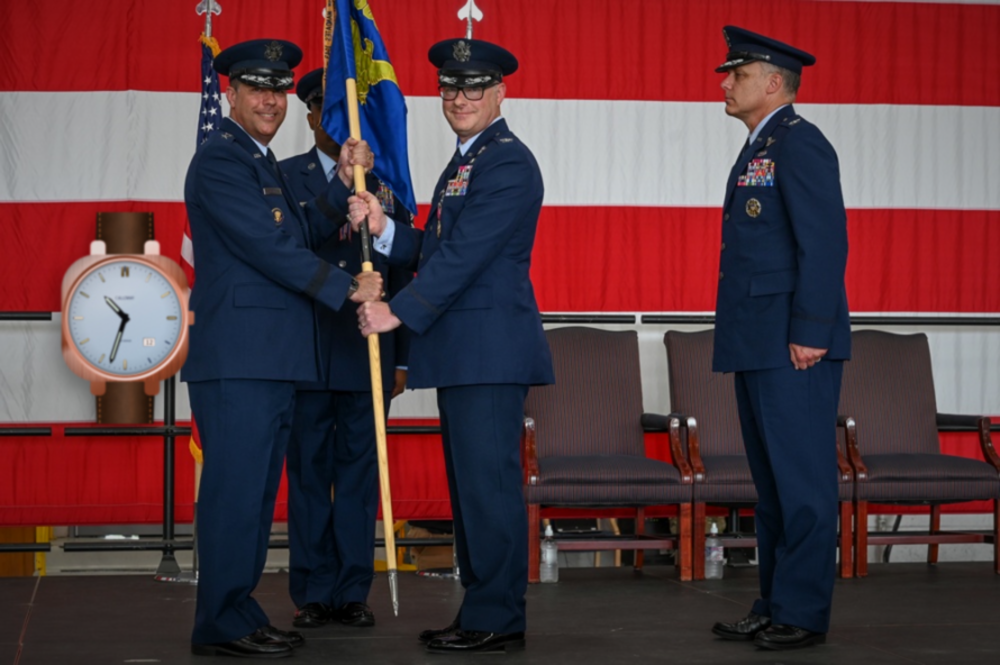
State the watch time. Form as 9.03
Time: 10.33
